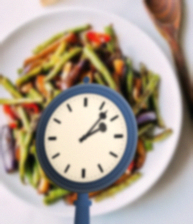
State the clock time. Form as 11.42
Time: 2.07
